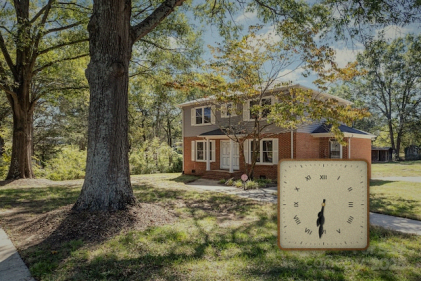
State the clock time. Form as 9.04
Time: 6.31
